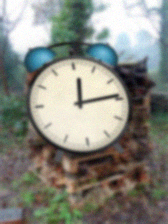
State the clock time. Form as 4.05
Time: 12.14
